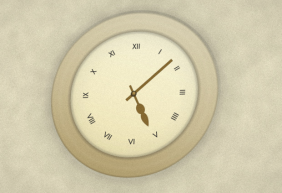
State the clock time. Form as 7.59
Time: 5.08
